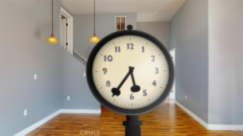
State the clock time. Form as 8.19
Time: 5.36
